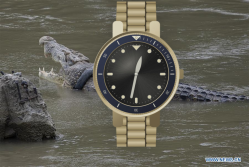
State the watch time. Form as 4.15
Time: 12.32
